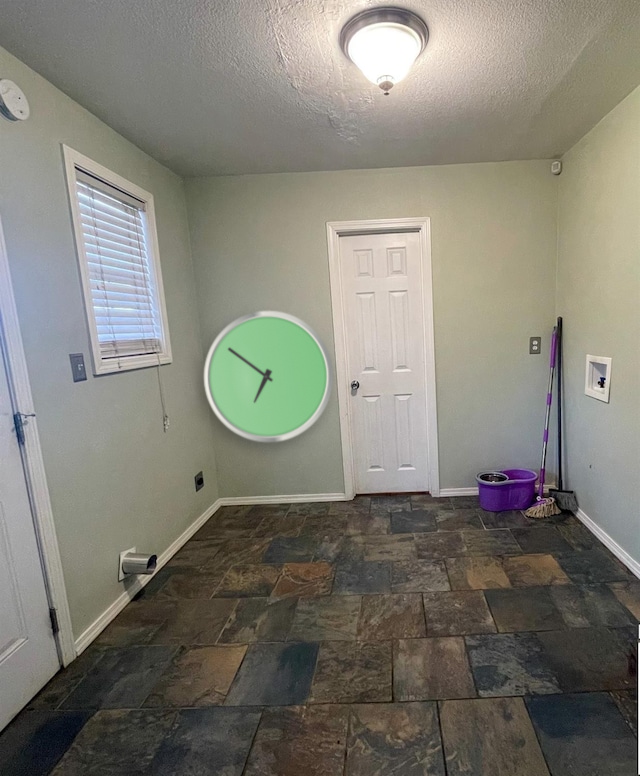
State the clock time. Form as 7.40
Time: 6.51
